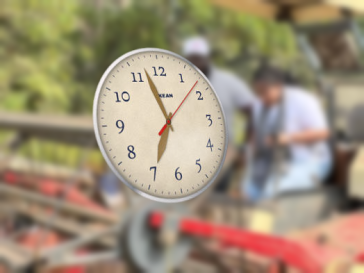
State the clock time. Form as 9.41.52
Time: 6.57.08
